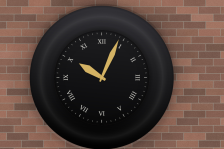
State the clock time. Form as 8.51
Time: 10.04
